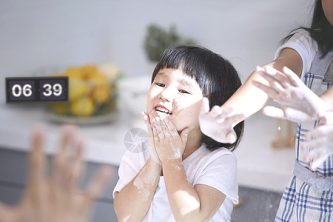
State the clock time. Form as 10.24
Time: 6.39
